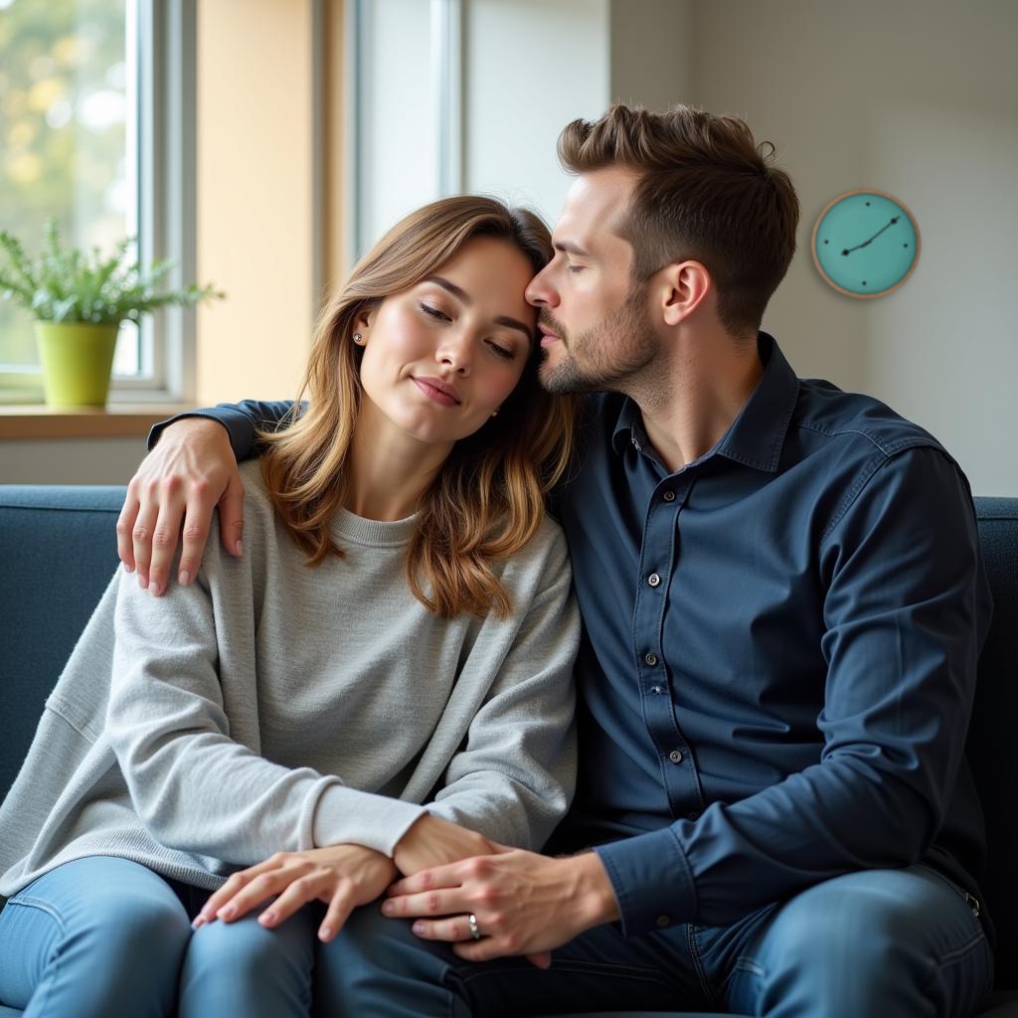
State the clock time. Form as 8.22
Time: 8.08
